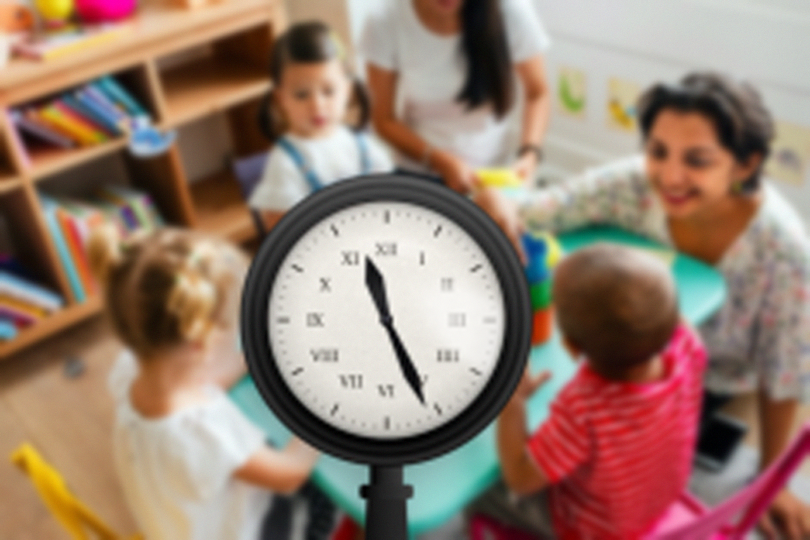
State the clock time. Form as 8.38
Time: 11.26
